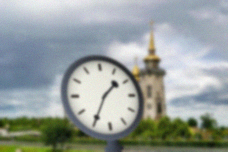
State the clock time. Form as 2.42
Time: 1.35
